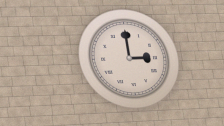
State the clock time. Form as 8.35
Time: 3.00
